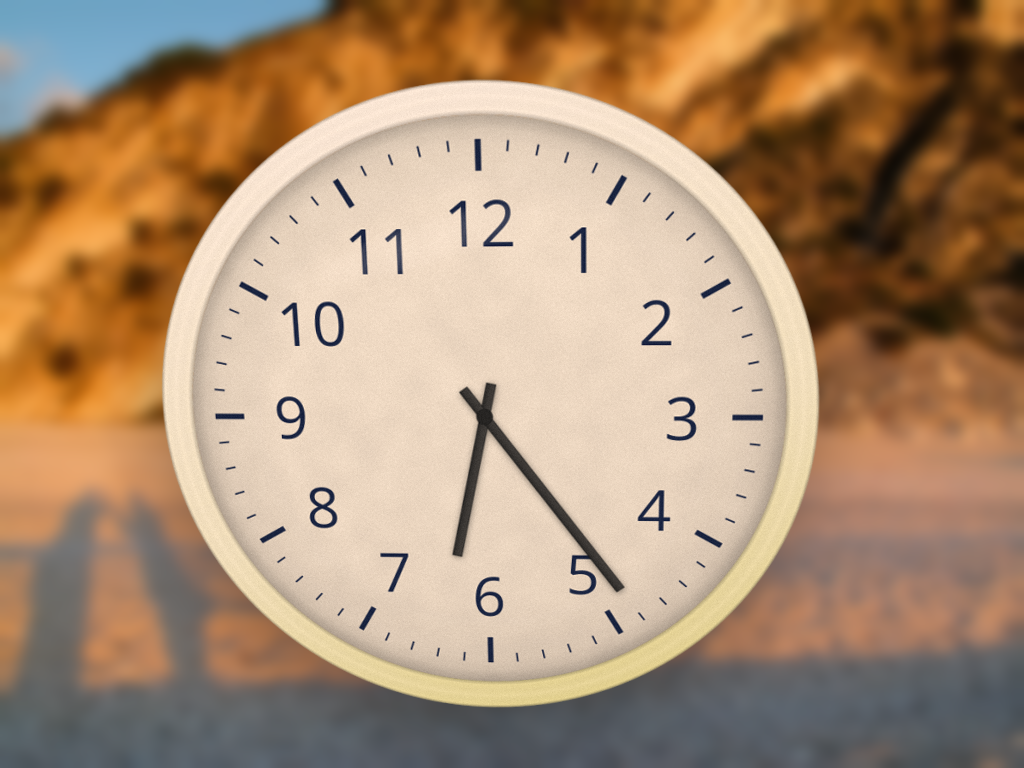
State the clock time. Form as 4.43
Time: 6.24
